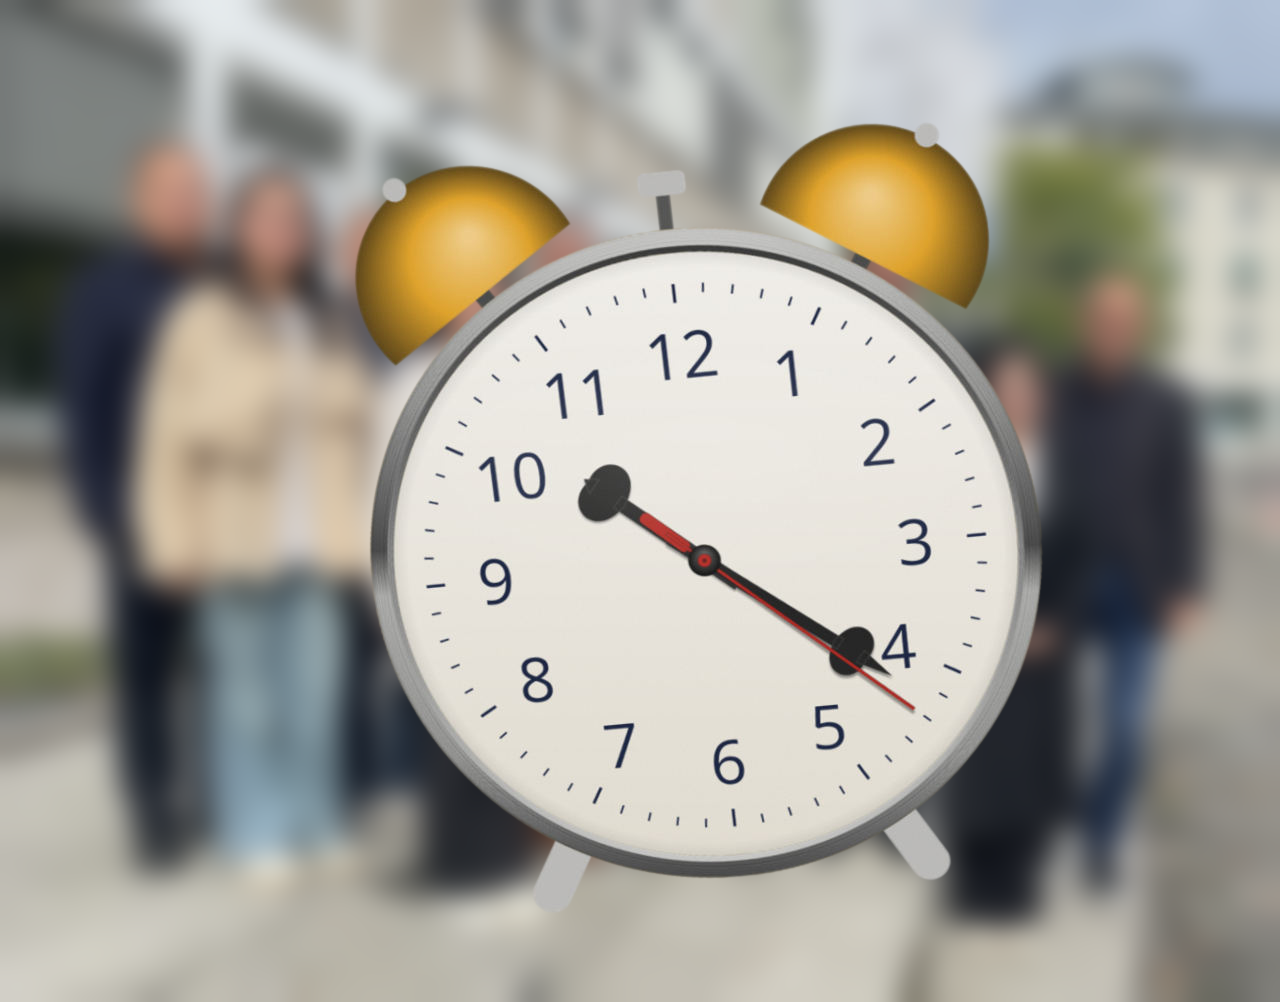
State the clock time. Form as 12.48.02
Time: 10.21.22
